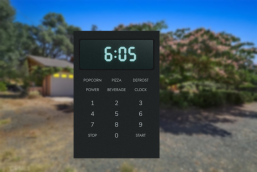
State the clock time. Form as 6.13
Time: 6.05
